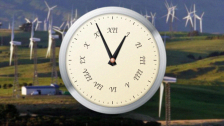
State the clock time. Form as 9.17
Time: 12.56
